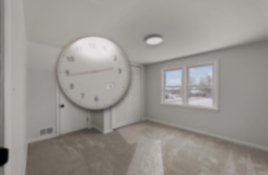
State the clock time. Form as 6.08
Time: 2.44
